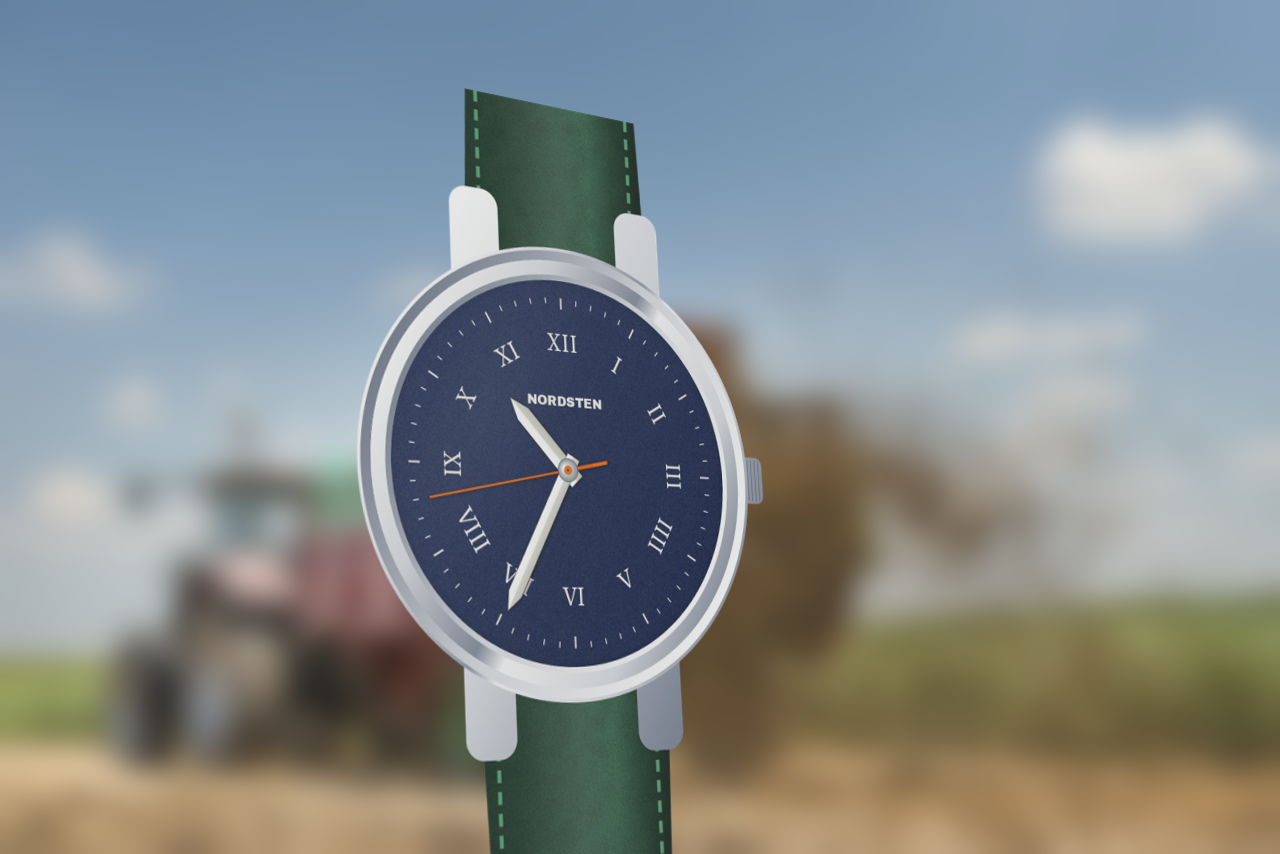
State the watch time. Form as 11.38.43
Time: 10.34.43
